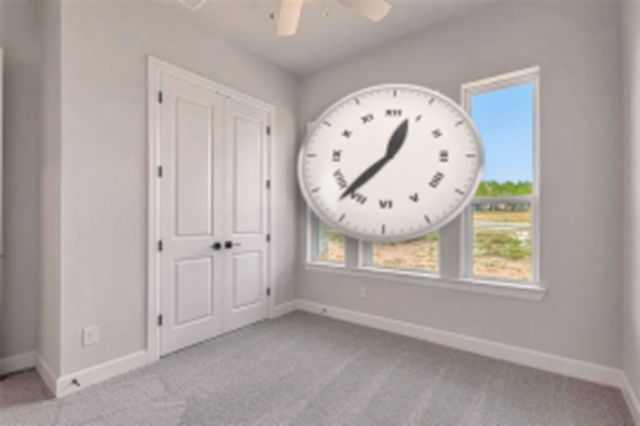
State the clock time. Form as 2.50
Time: 12.37
